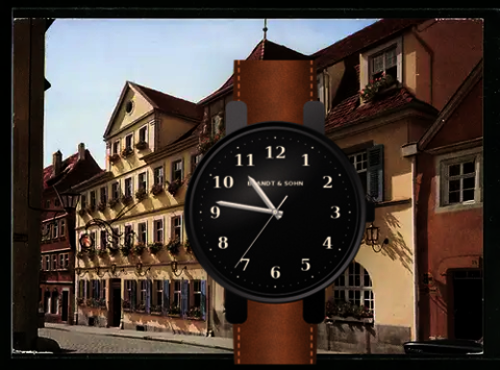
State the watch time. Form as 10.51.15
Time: 10.46.36
